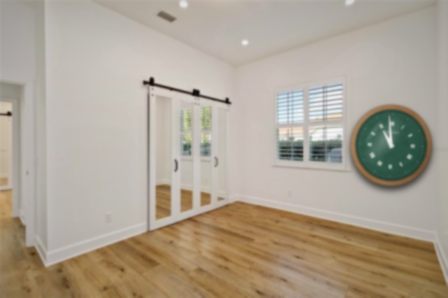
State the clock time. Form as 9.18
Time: 10.59
